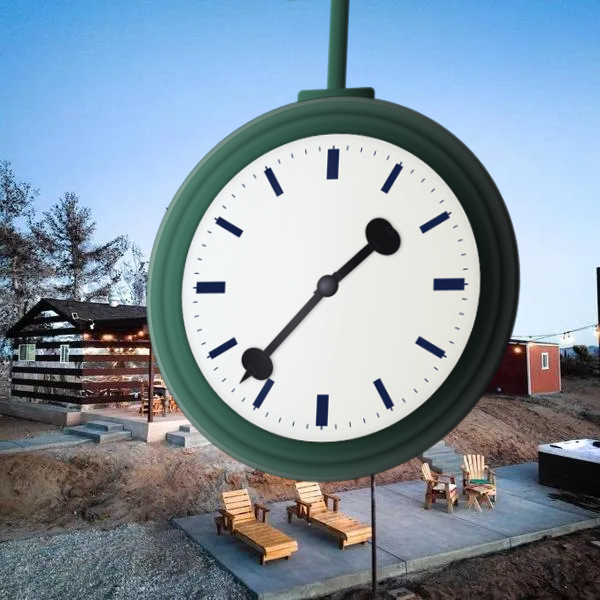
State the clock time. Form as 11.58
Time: 1.37
